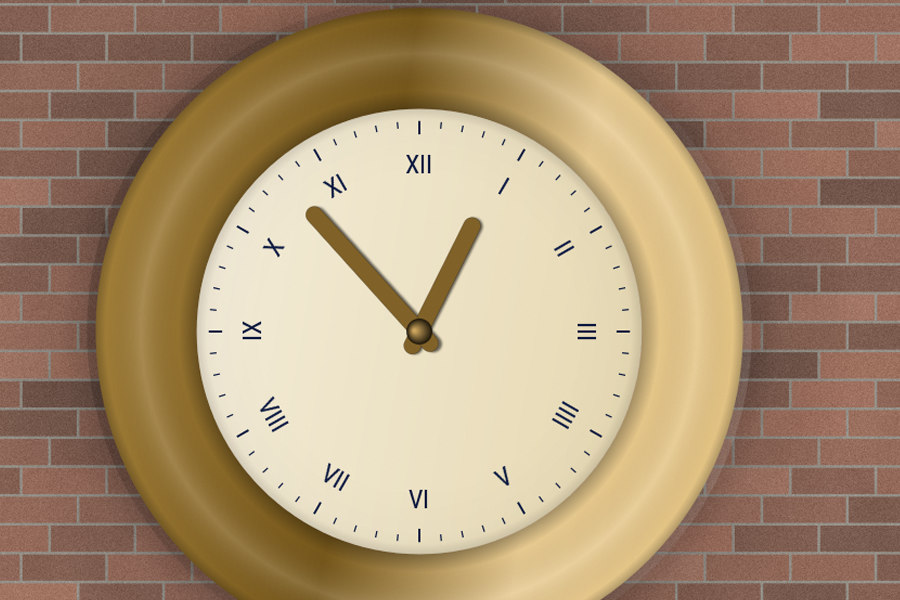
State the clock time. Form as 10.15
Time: 12.53
